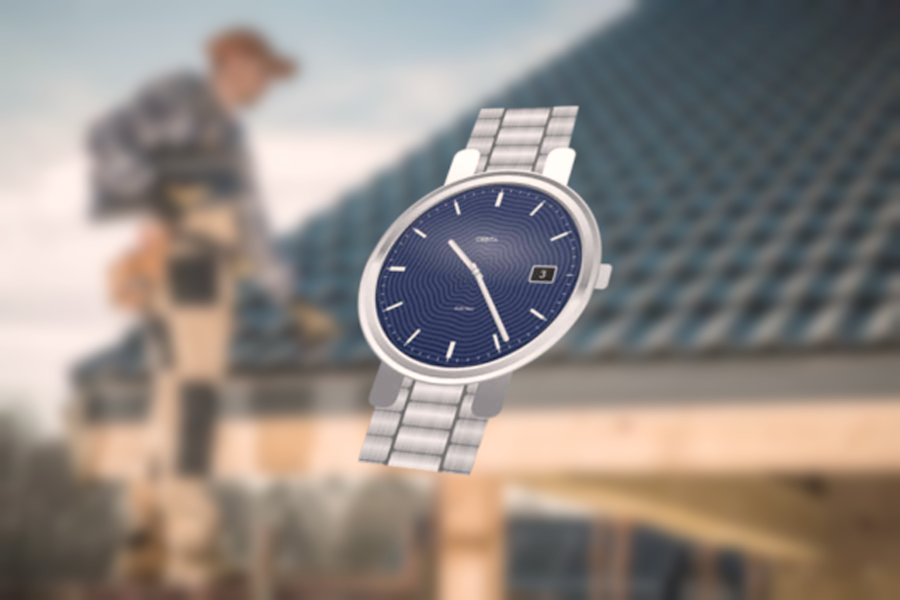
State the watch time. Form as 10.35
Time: 10.24
